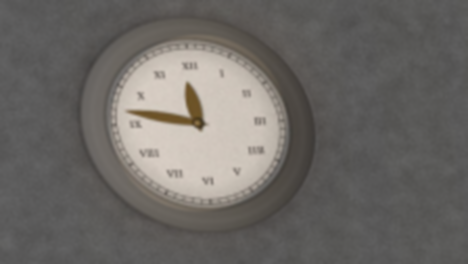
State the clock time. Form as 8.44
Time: 11.47
